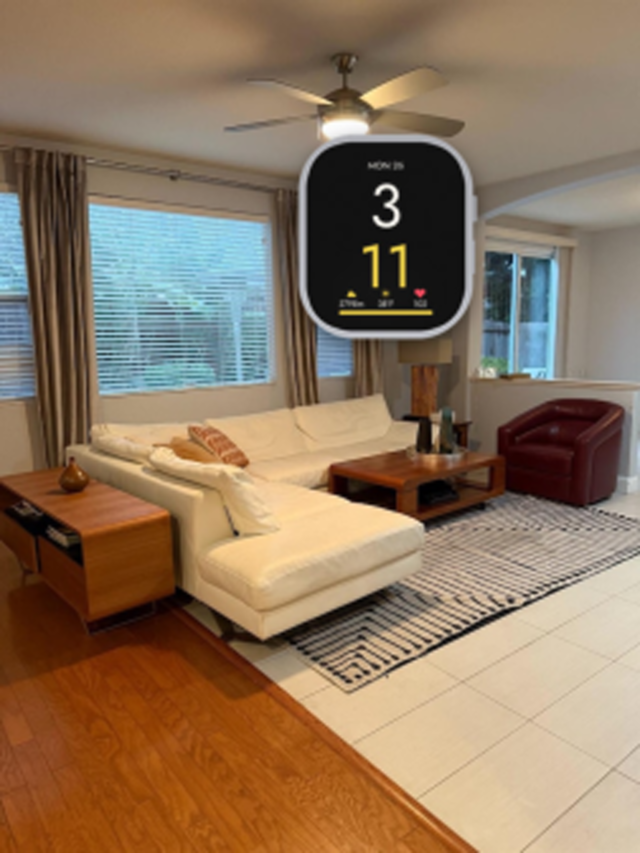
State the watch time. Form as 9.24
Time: 3.11
